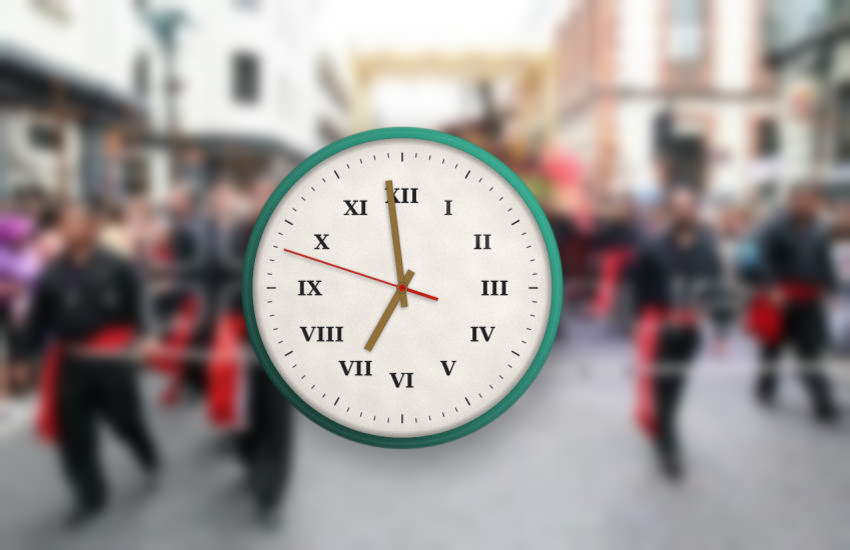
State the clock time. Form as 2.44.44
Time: 6.58.48
